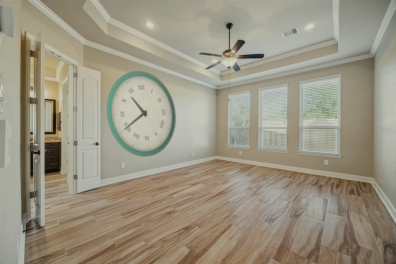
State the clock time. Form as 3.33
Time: 10.40
